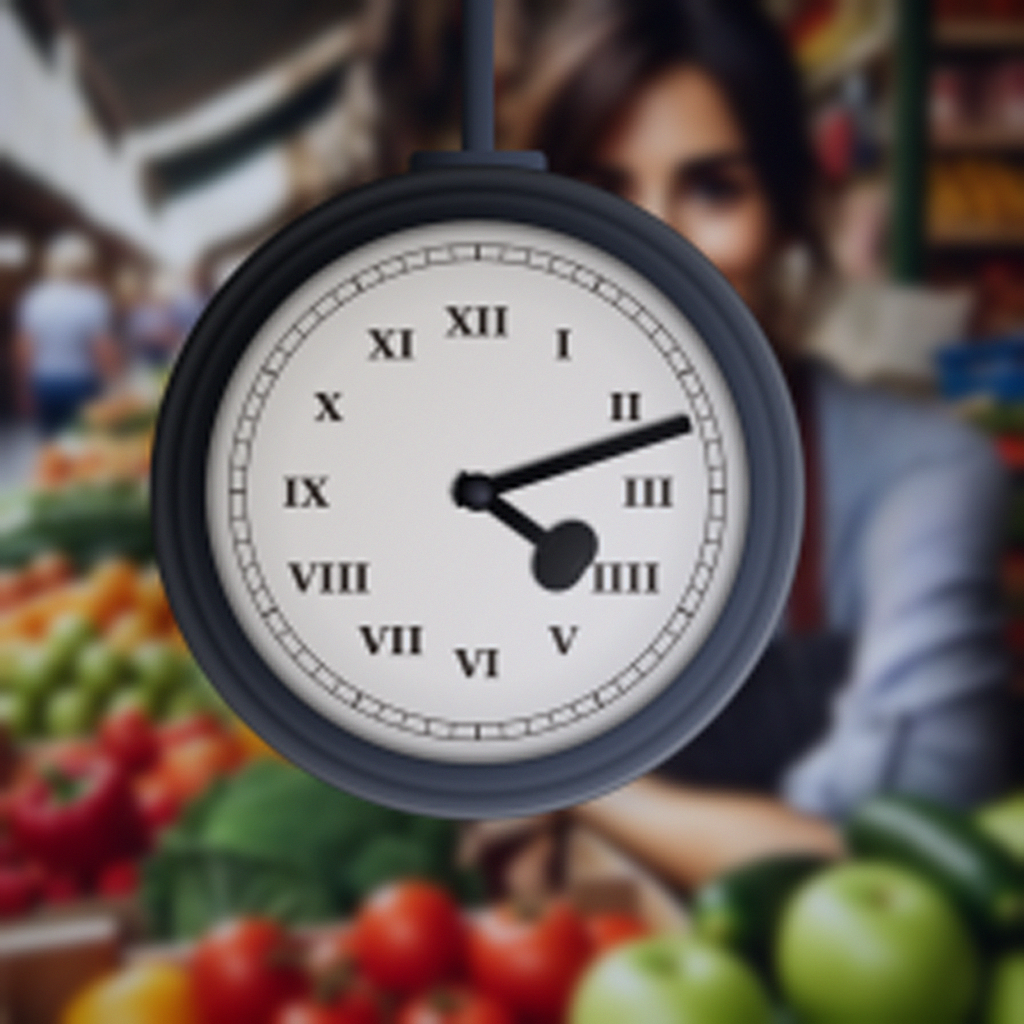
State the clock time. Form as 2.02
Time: 4.12
